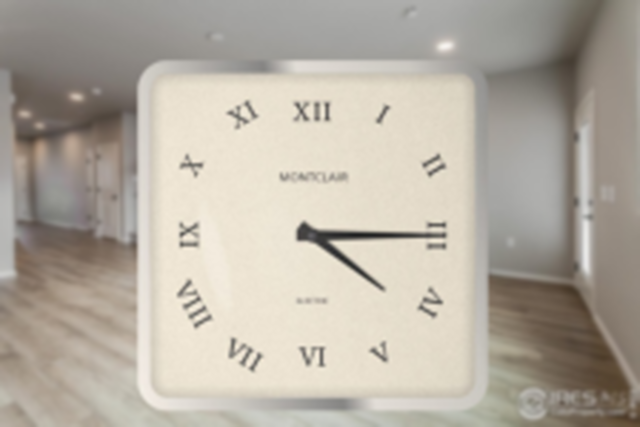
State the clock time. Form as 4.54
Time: 4.15
